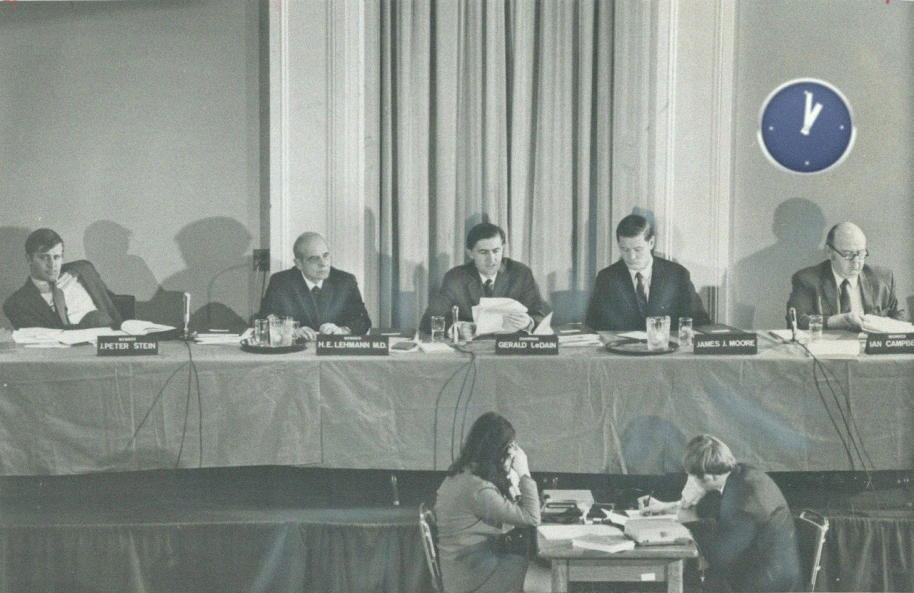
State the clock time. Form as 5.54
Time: 1.01
